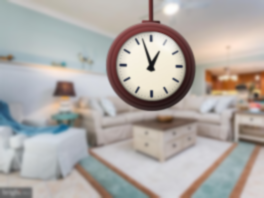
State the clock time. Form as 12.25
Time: 12.57
